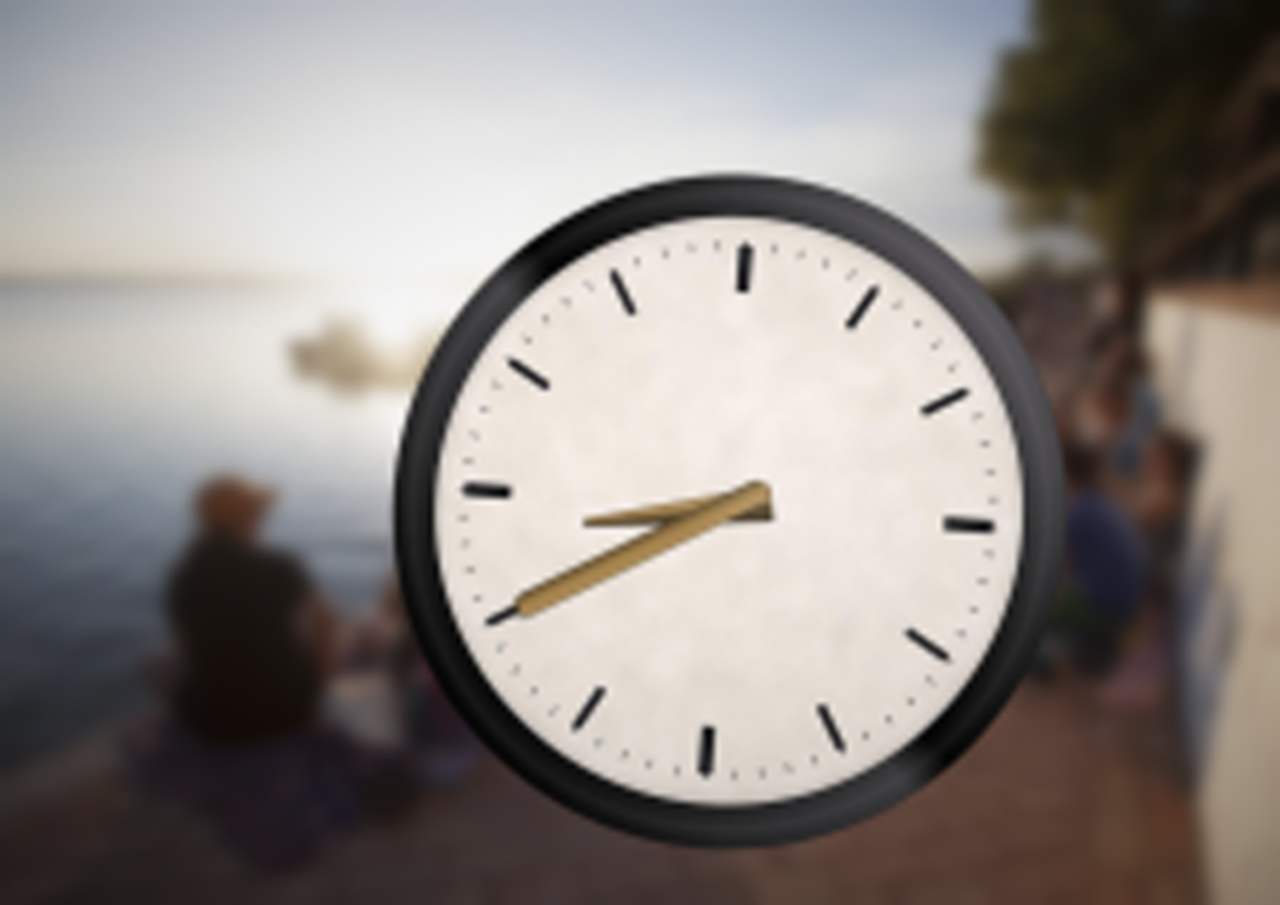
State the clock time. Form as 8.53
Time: 8.40
